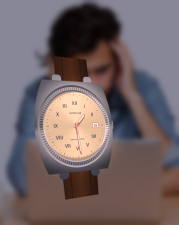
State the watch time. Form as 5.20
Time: 1.29
